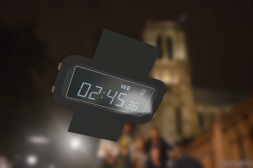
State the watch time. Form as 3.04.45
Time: 2.45.36
